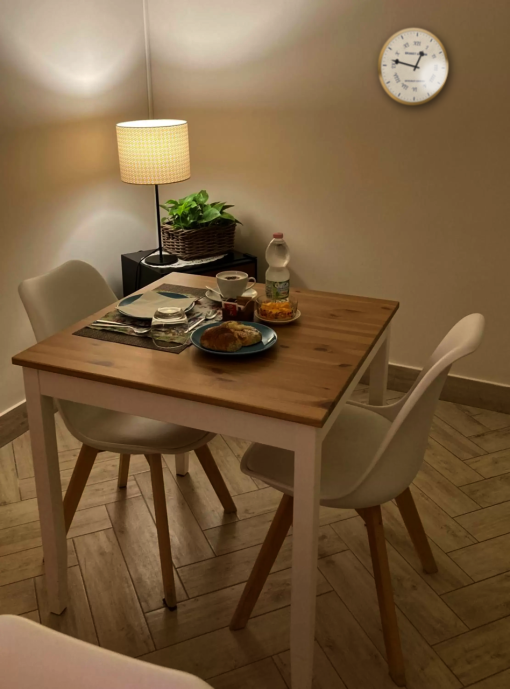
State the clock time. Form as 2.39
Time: 12.47
